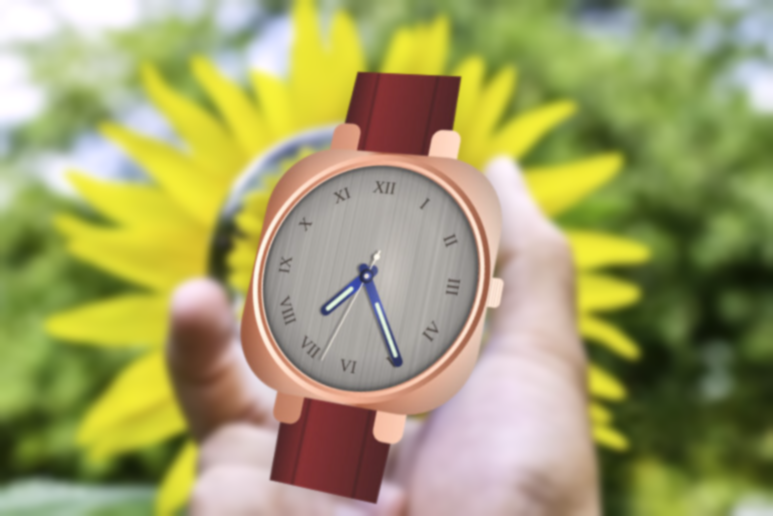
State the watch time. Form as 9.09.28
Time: 7.24.33
